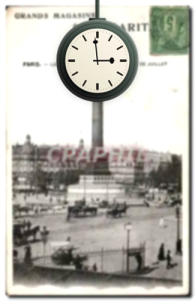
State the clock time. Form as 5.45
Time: 2.59
